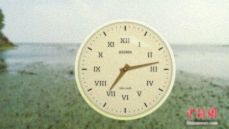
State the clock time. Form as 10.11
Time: 7.13
